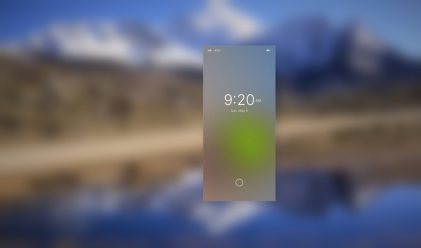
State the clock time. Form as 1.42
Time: 9.20
